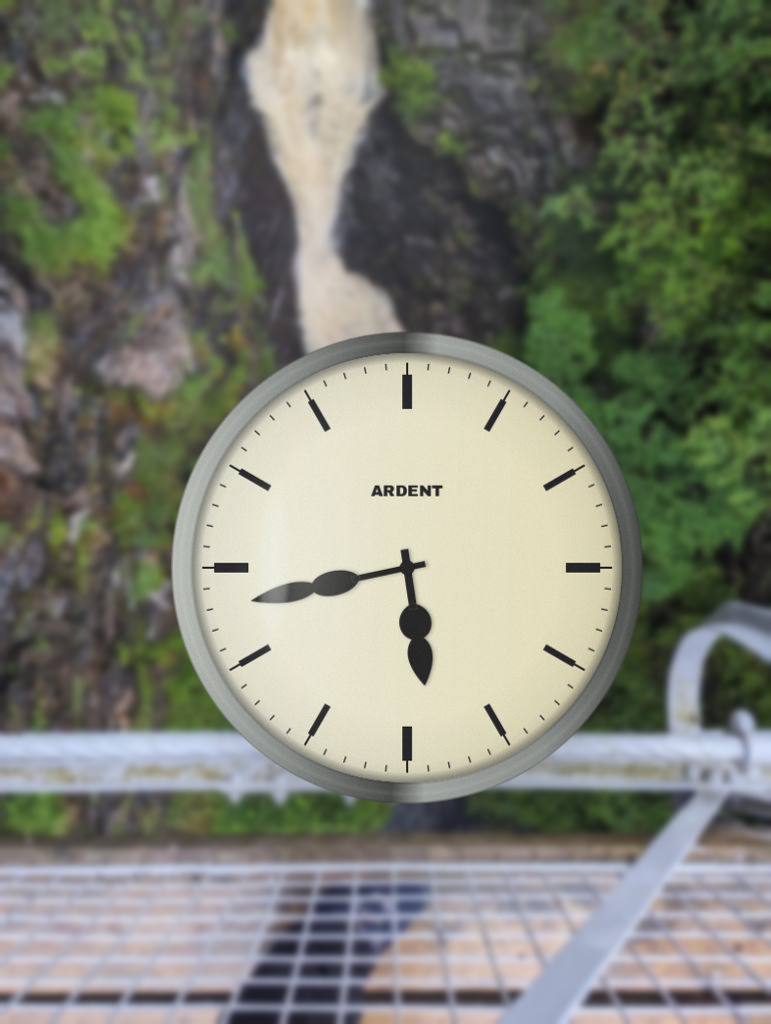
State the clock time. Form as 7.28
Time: 5.43
